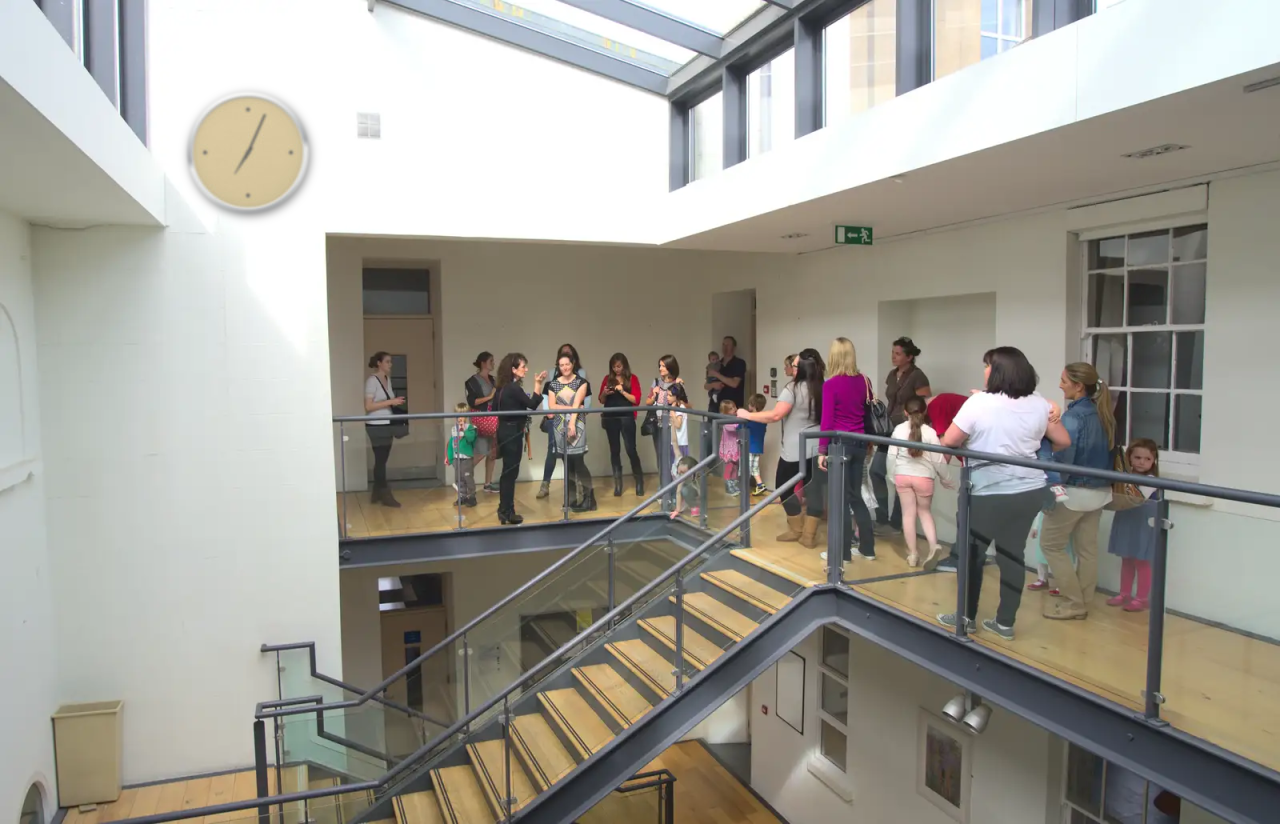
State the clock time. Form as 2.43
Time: 7.04
